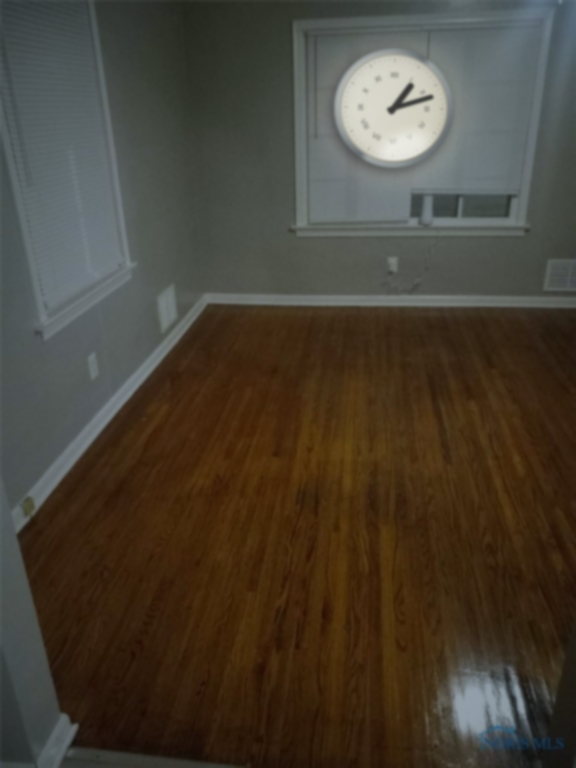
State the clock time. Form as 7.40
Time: 1.12
